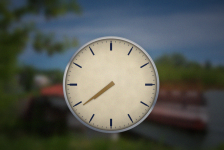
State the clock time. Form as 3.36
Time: 7.39
